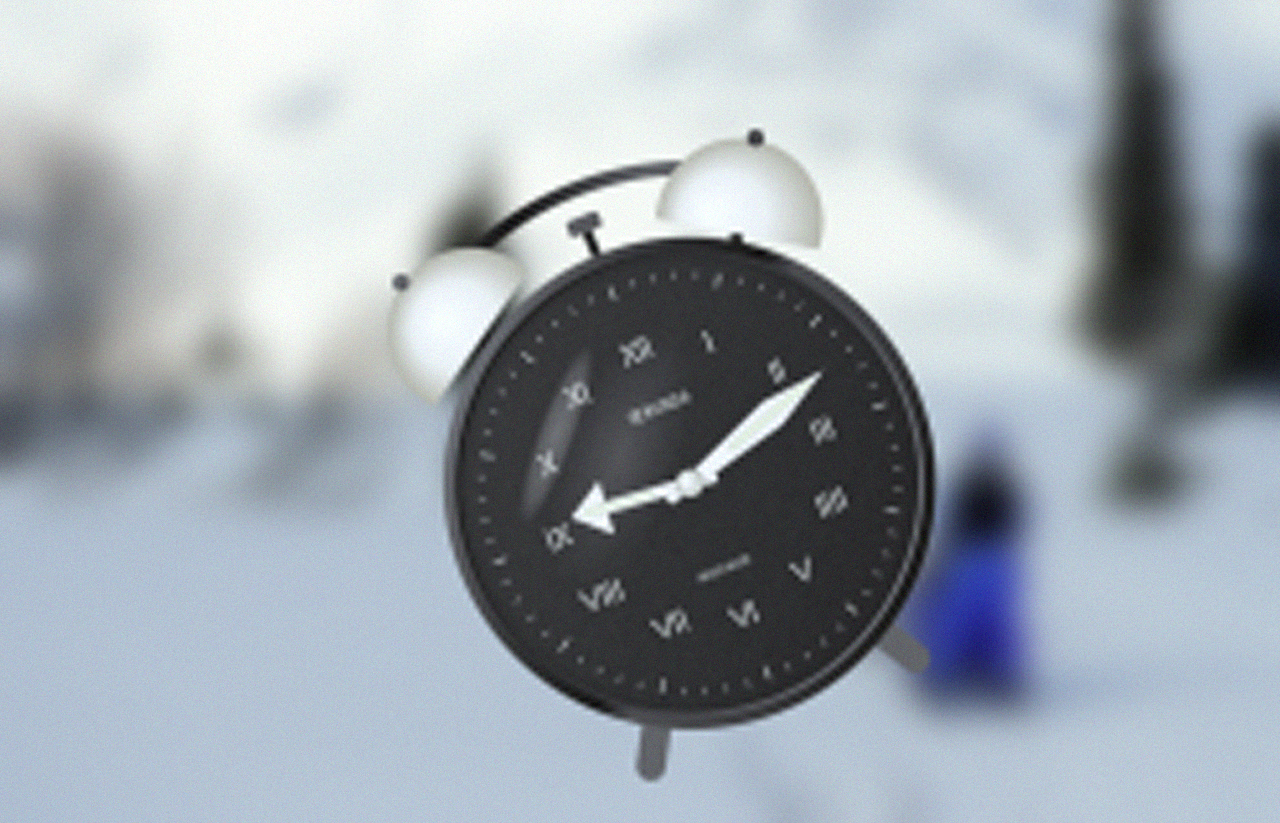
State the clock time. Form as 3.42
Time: 9.12
